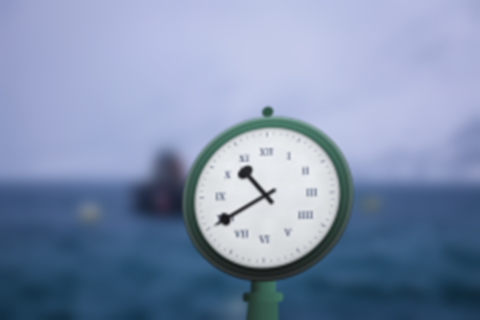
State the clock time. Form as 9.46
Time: 10.40
